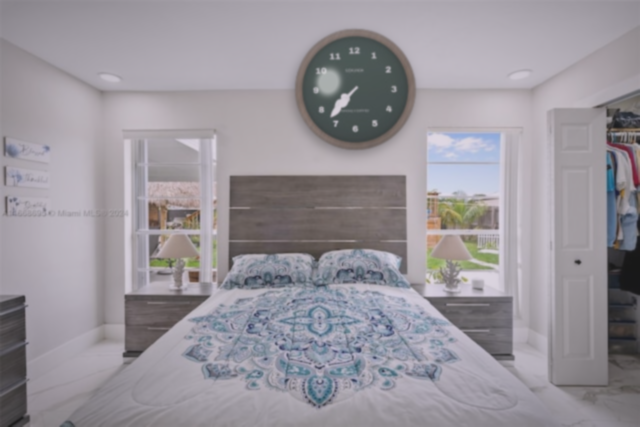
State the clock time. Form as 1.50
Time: 7.37
